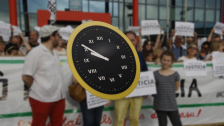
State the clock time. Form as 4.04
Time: 9.51
